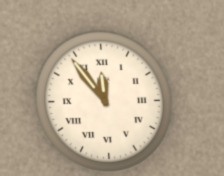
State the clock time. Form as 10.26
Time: 11.54
